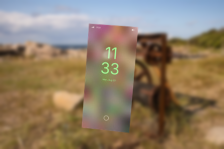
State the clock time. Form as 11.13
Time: 11.33
